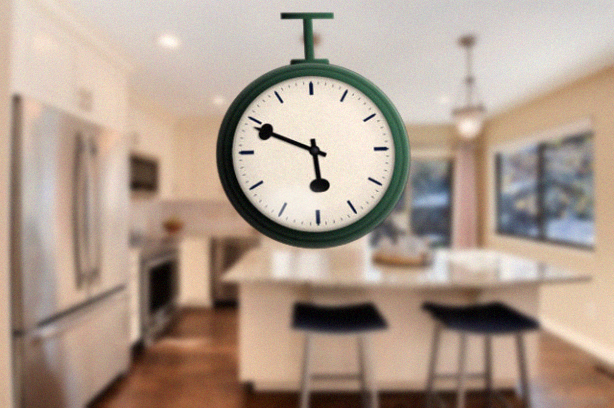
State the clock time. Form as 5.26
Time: 5.49
